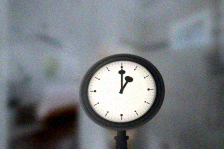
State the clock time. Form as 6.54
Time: 1.00
